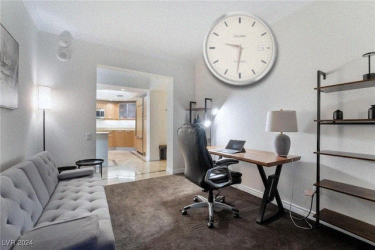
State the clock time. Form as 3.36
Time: 9.31
